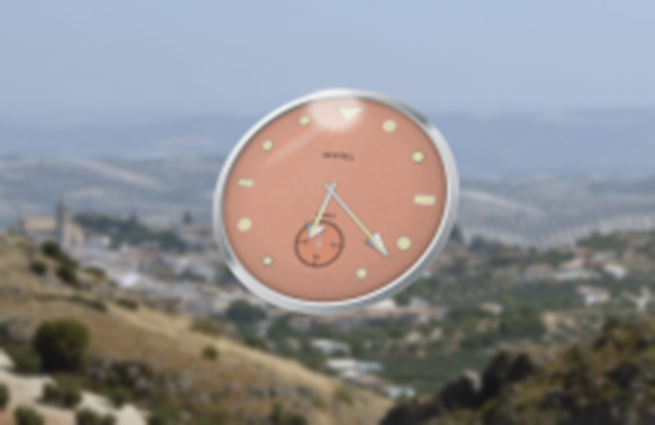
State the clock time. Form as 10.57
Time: 6.22
